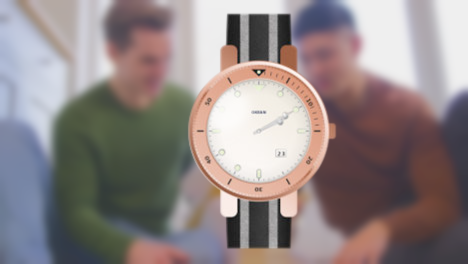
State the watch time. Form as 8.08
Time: 2.10
